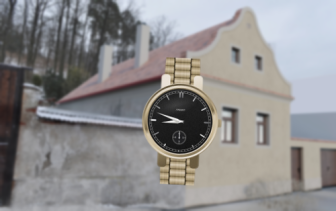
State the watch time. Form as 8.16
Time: 8.48
